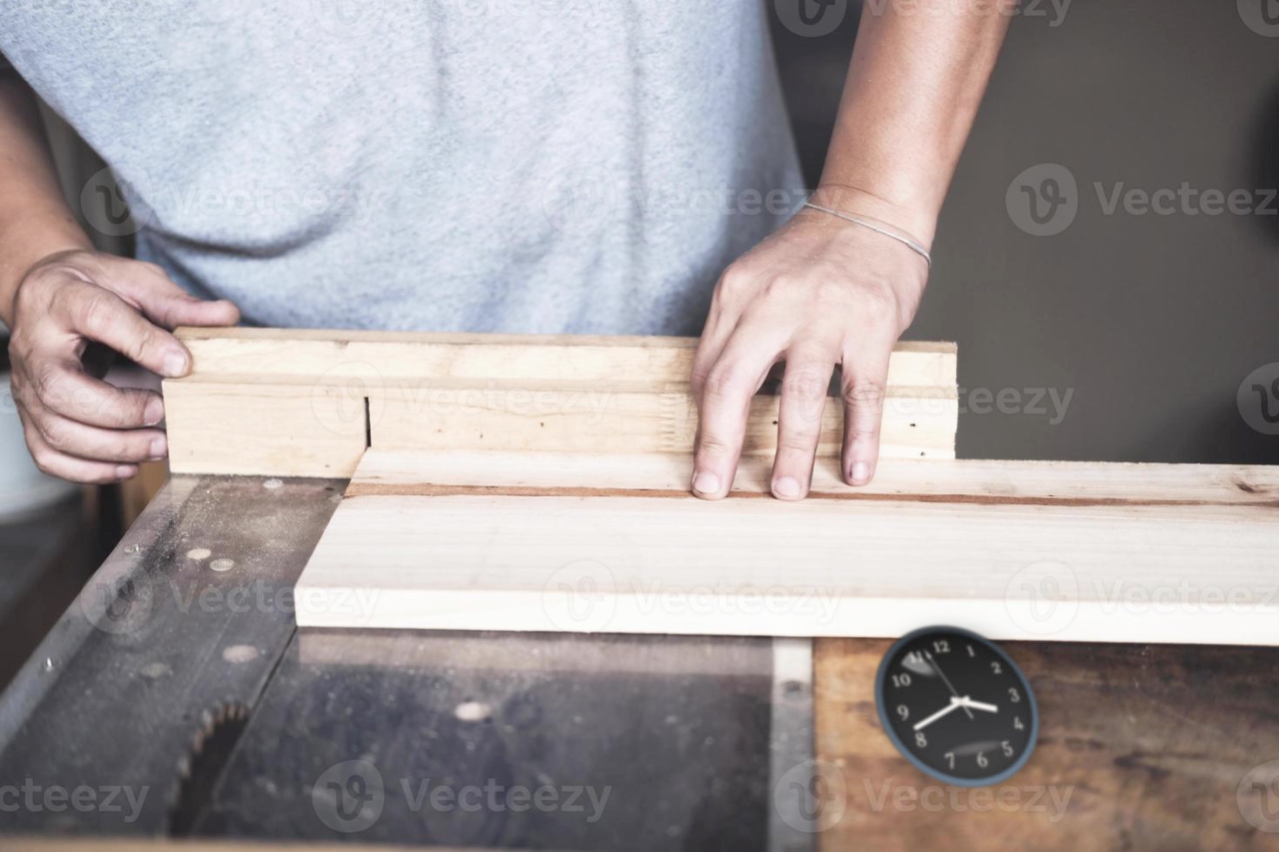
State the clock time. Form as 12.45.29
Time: 3.41.57
